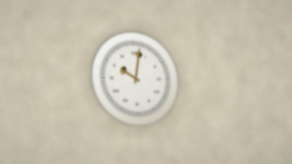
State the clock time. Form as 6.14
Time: 10.02
